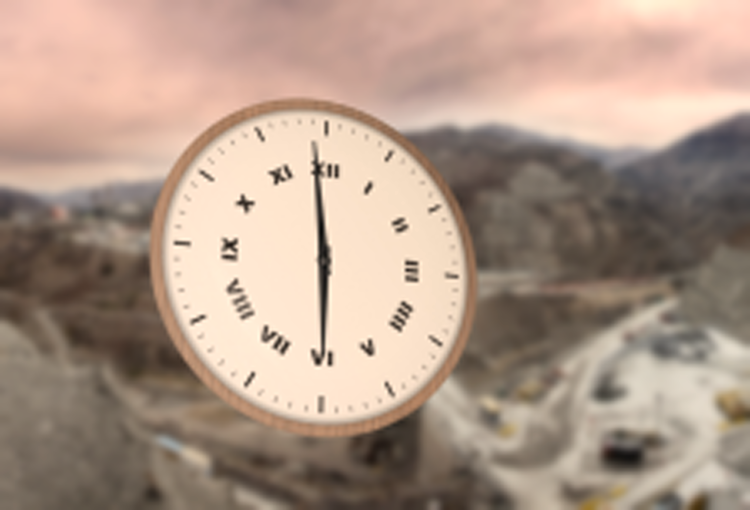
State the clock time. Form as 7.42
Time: 5.59
